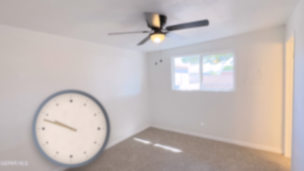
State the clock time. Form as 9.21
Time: 9.48
